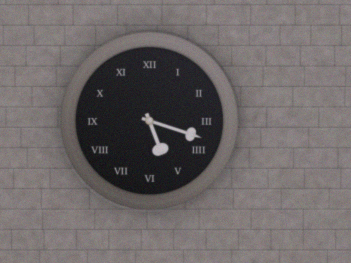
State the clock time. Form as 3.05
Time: 5.18
